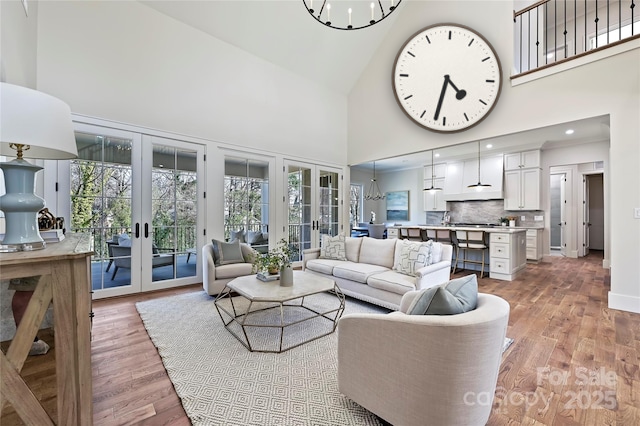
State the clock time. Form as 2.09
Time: 4.32
